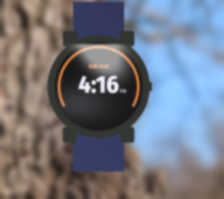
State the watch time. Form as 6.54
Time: 4.16
